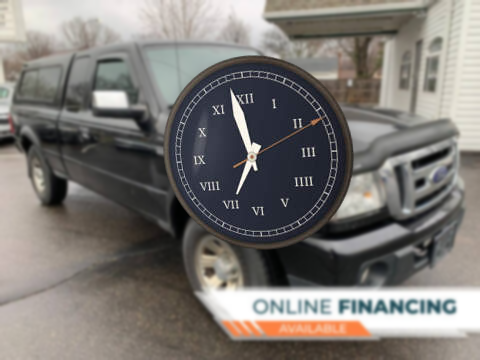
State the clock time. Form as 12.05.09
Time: 6.58.11
